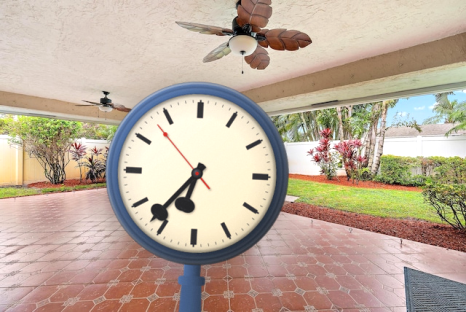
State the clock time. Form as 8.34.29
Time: 6.36.53
